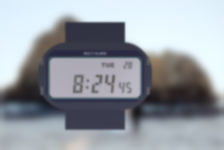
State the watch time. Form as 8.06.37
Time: 8.24.45
